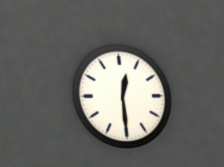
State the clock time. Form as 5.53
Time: 12.30
